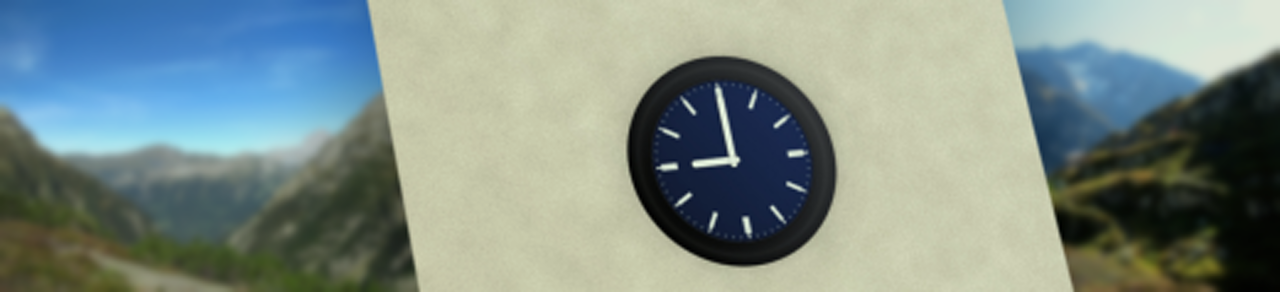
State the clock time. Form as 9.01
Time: 9.00
